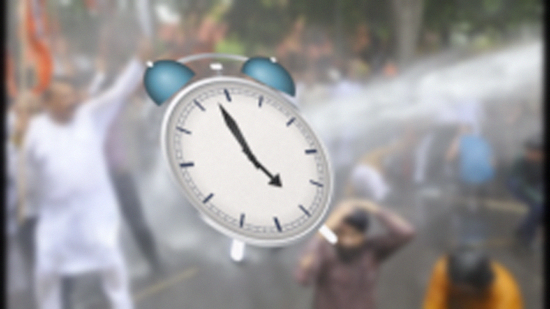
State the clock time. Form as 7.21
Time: 4.58
